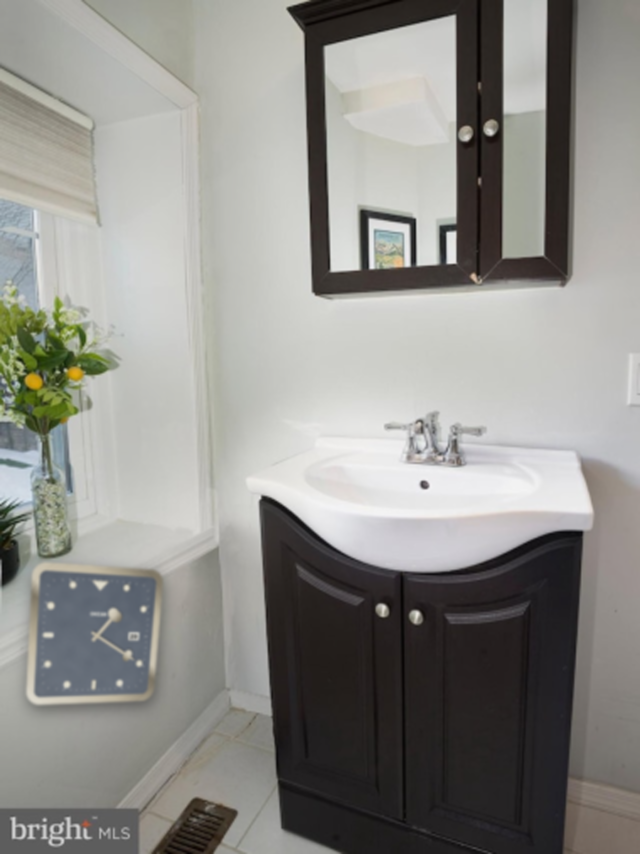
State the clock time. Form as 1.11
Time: 1.20
